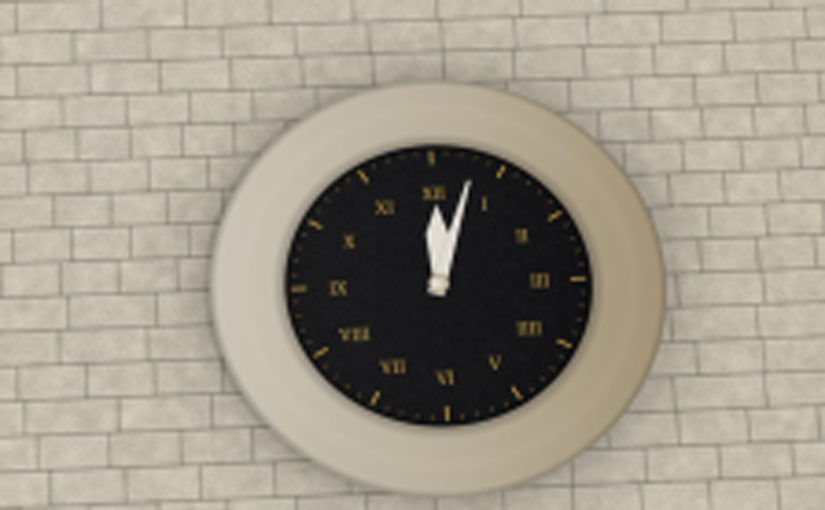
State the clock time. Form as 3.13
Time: 12.03
